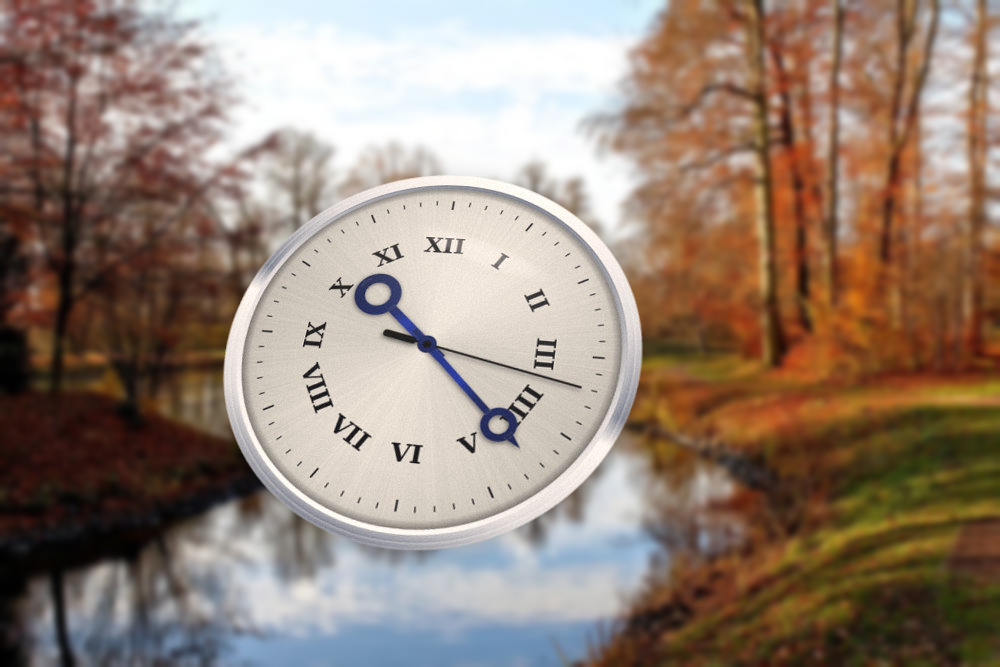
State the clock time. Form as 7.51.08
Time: 10.22.17
